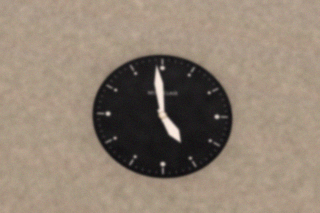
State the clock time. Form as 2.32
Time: 4.59
